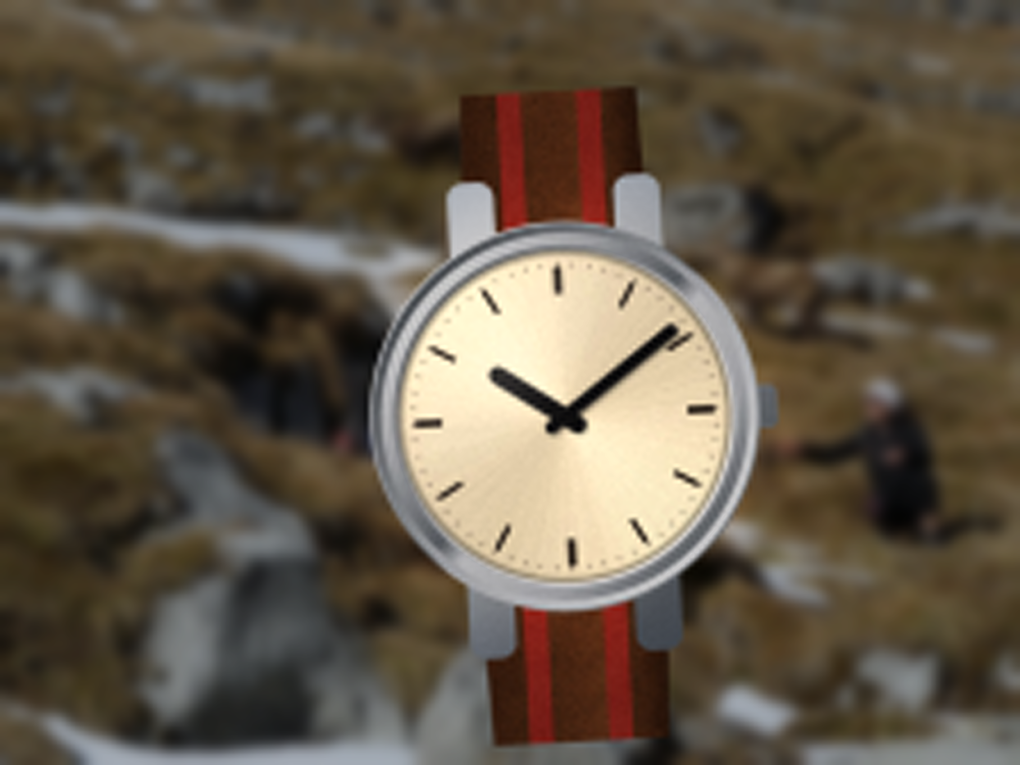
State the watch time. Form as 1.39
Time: 10.09
